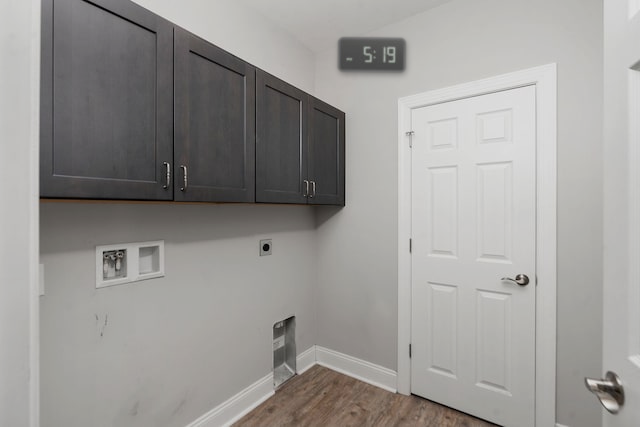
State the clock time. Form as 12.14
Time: 5.19
